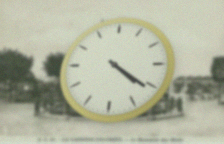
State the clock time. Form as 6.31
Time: 4.21
